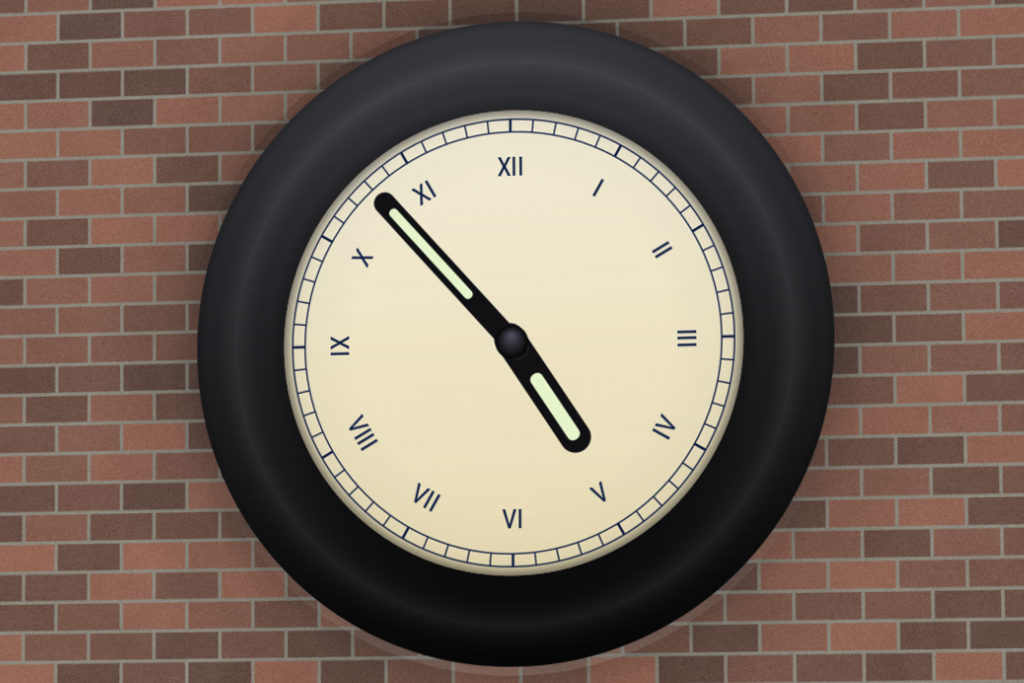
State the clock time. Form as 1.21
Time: 4.53
